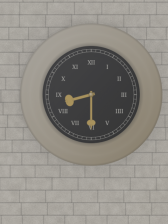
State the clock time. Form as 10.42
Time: 8.30
